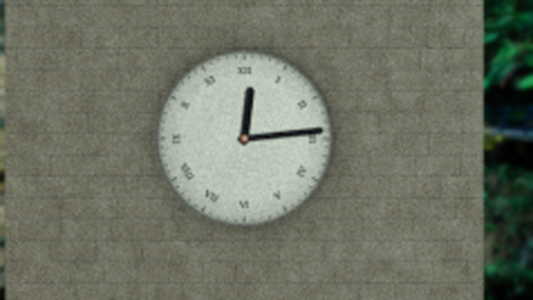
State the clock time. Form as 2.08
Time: 12.14
